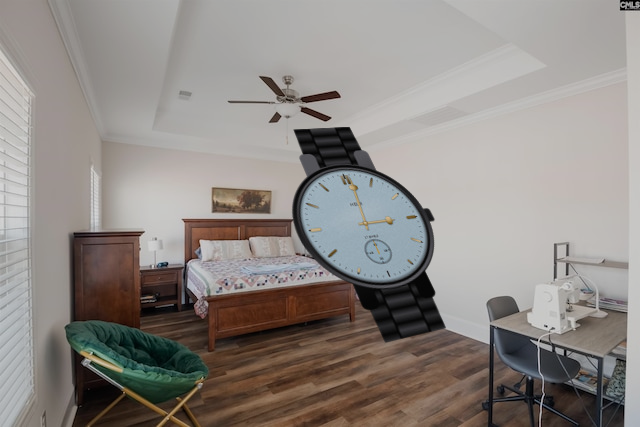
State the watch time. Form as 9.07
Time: 3.01
